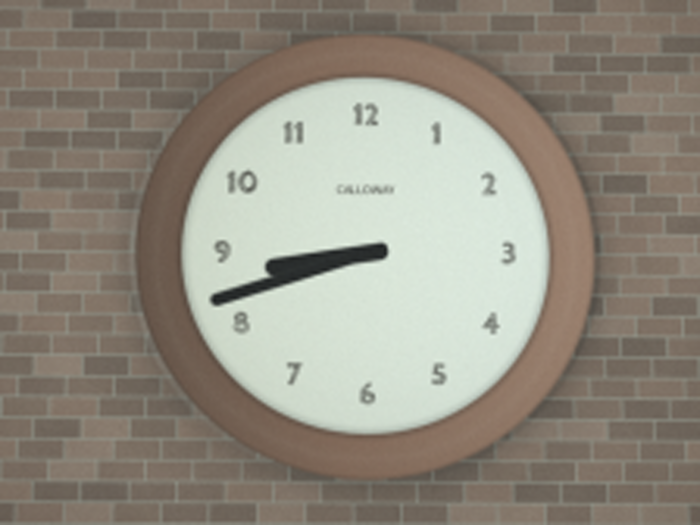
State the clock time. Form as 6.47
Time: 8.42
